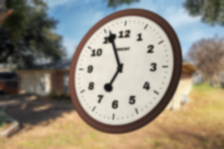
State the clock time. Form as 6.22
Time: 6.56
